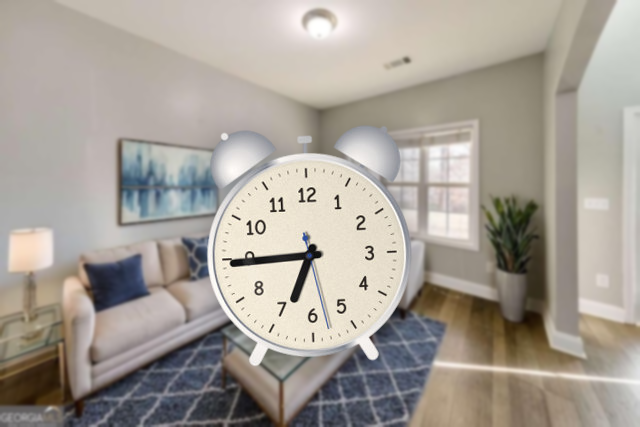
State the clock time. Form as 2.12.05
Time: 6.44.28
